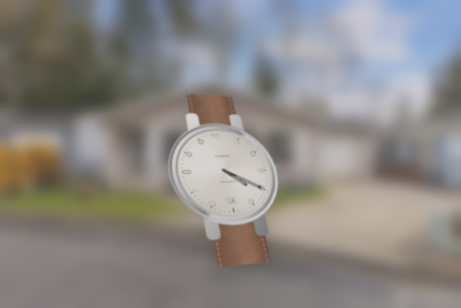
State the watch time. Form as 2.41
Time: 4.20
